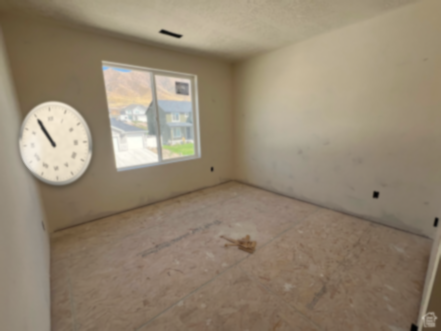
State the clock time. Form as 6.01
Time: 10.55
